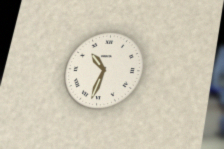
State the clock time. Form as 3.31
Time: 10.32
